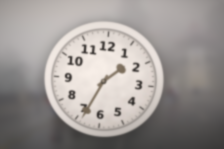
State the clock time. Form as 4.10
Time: 1.34
